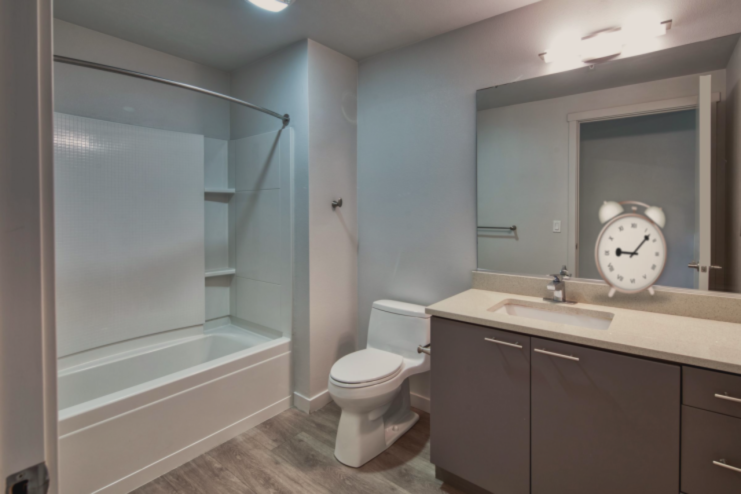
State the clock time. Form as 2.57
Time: 9.07
